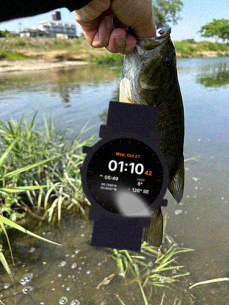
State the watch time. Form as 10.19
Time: 1.10
